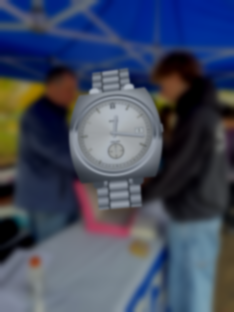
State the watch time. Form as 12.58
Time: 12.17
